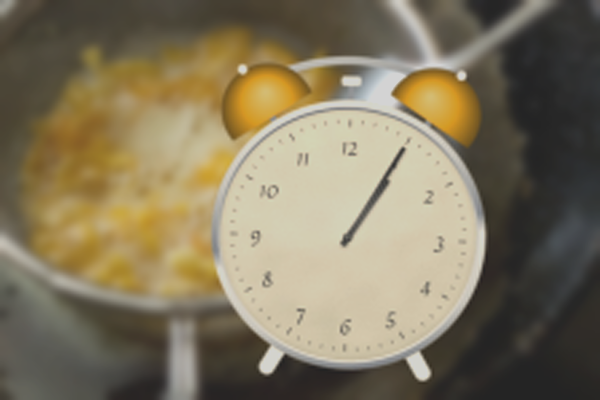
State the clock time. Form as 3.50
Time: 1.05
